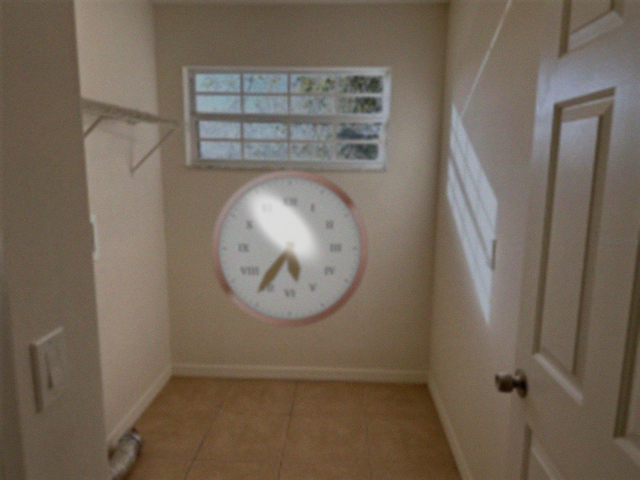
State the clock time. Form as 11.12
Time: 5.36
